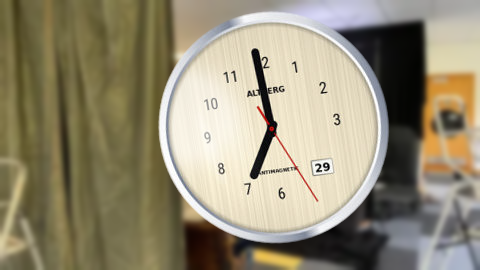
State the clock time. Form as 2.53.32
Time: 6.59.26
